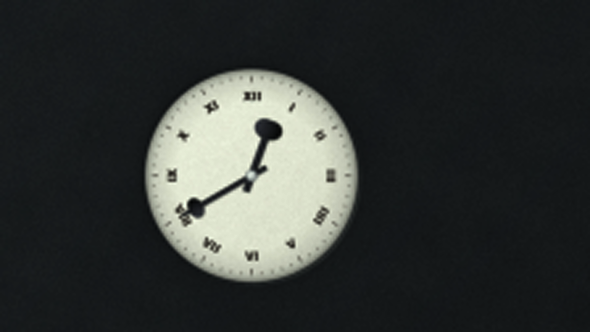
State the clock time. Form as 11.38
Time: 12.40
